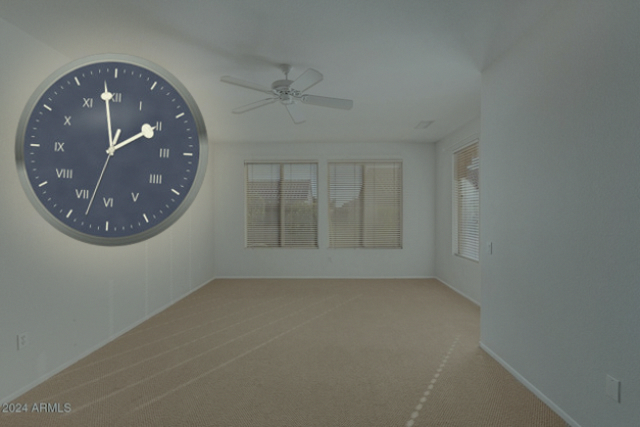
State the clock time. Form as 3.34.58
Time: 1.58.33
